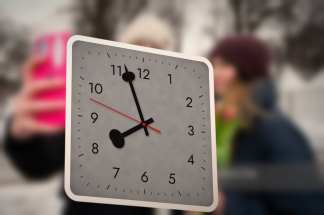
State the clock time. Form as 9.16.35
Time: 7.56.48
